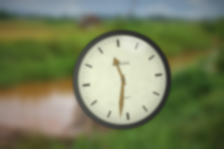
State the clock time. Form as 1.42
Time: 11.32
